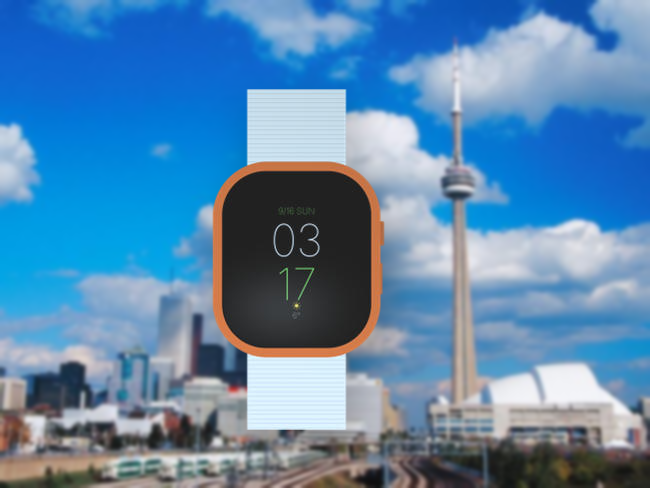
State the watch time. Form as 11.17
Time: 3.17
